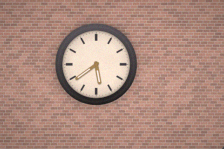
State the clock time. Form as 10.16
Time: 5.39
